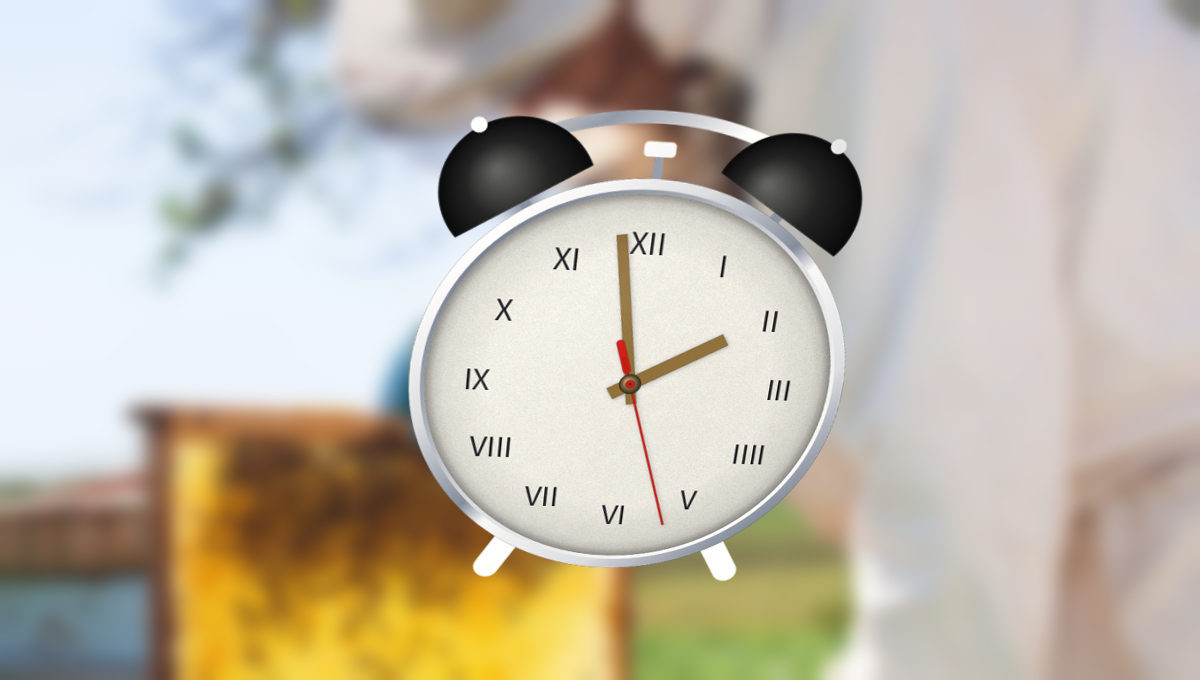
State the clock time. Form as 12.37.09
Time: 1.58.27
